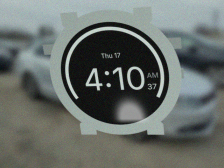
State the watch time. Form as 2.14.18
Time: 4.10.37
